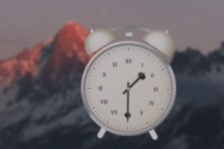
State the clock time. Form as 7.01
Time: 1.30
